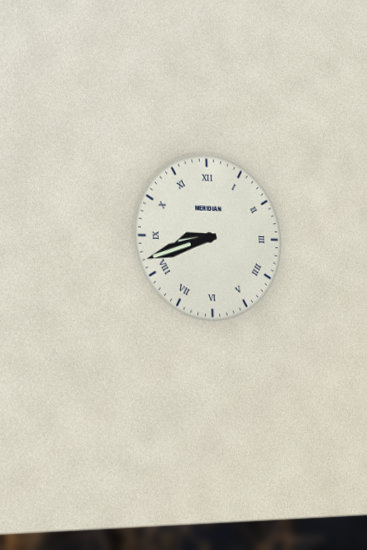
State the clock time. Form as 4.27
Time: 8.42
